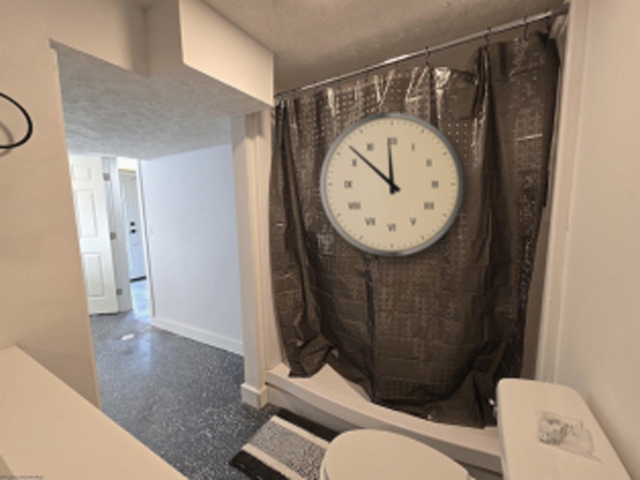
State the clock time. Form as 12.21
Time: 11.52
